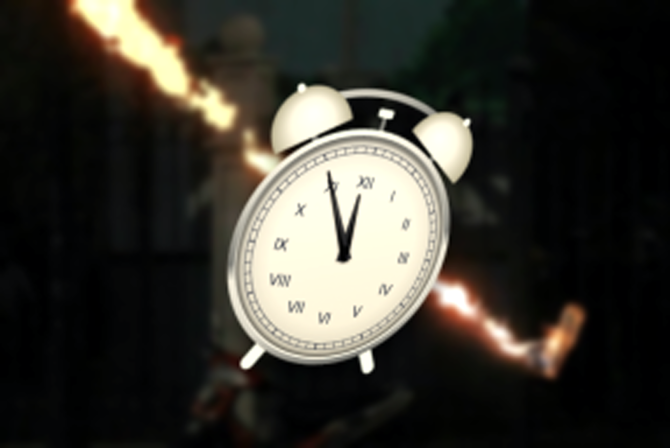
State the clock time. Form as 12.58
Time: 11.55
